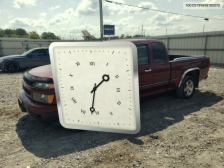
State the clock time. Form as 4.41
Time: 1.32
